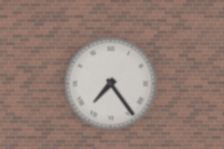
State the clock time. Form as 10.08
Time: 7.24
